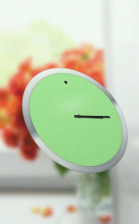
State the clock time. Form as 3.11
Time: 3.16
